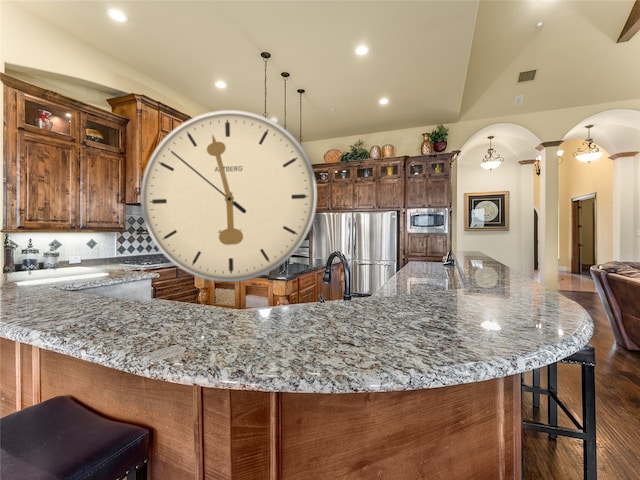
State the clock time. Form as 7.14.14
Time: 5.57.52
